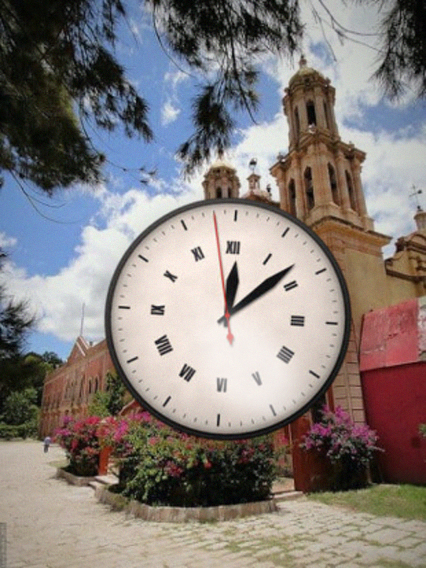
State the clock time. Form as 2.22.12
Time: 12.07.58
